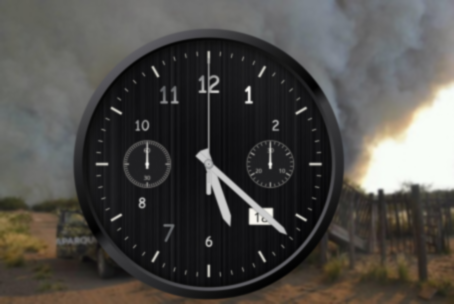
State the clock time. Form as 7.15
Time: 5.22
